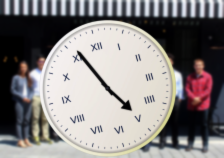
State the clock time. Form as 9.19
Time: 4.56
